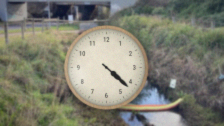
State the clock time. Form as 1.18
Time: 4.22
